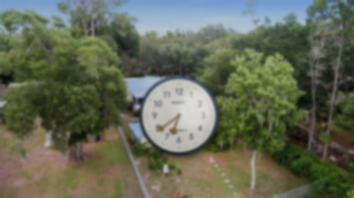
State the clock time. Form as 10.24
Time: 6.39
